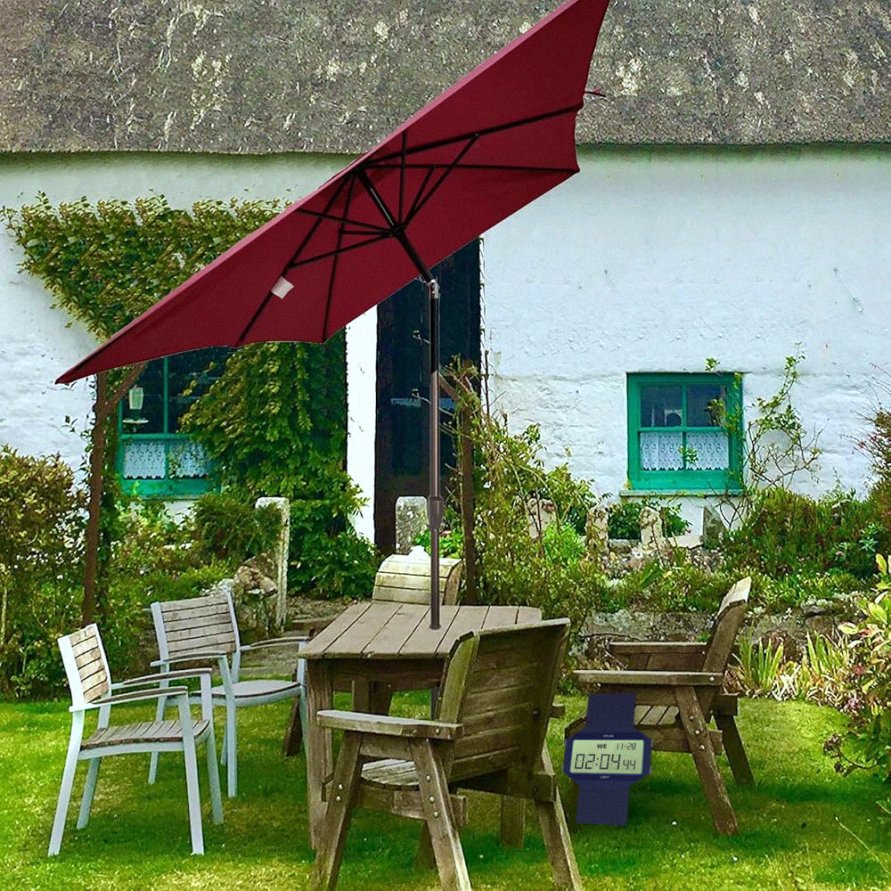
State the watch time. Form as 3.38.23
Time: 2.04.44
